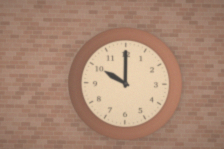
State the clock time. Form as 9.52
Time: 10.00
